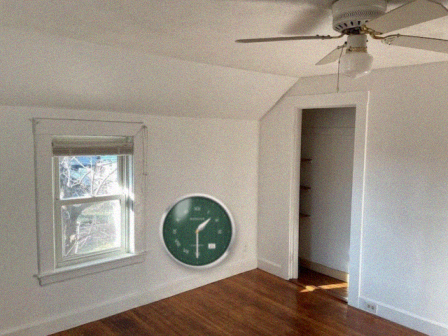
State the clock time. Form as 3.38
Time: 1.30
